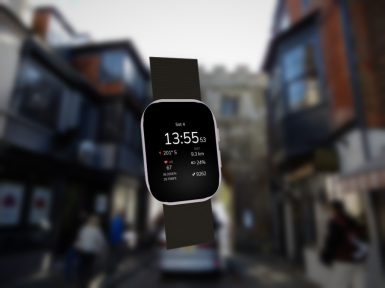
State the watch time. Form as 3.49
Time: 13.55
